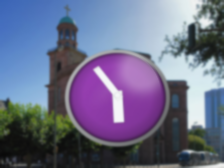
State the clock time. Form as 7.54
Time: 5.54
